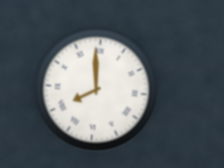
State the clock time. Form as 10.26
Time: 7.59
